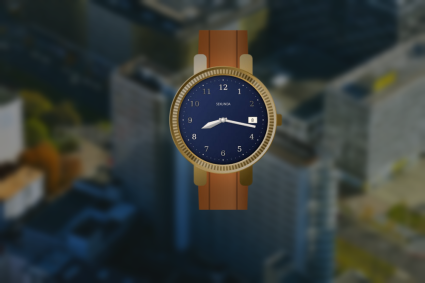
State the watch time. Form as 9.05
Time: 8.17
